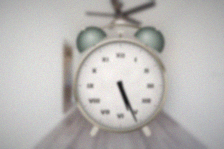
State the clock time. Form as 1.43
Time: 5.26
